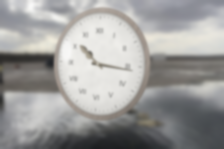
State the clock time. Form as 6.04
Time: 10.16
